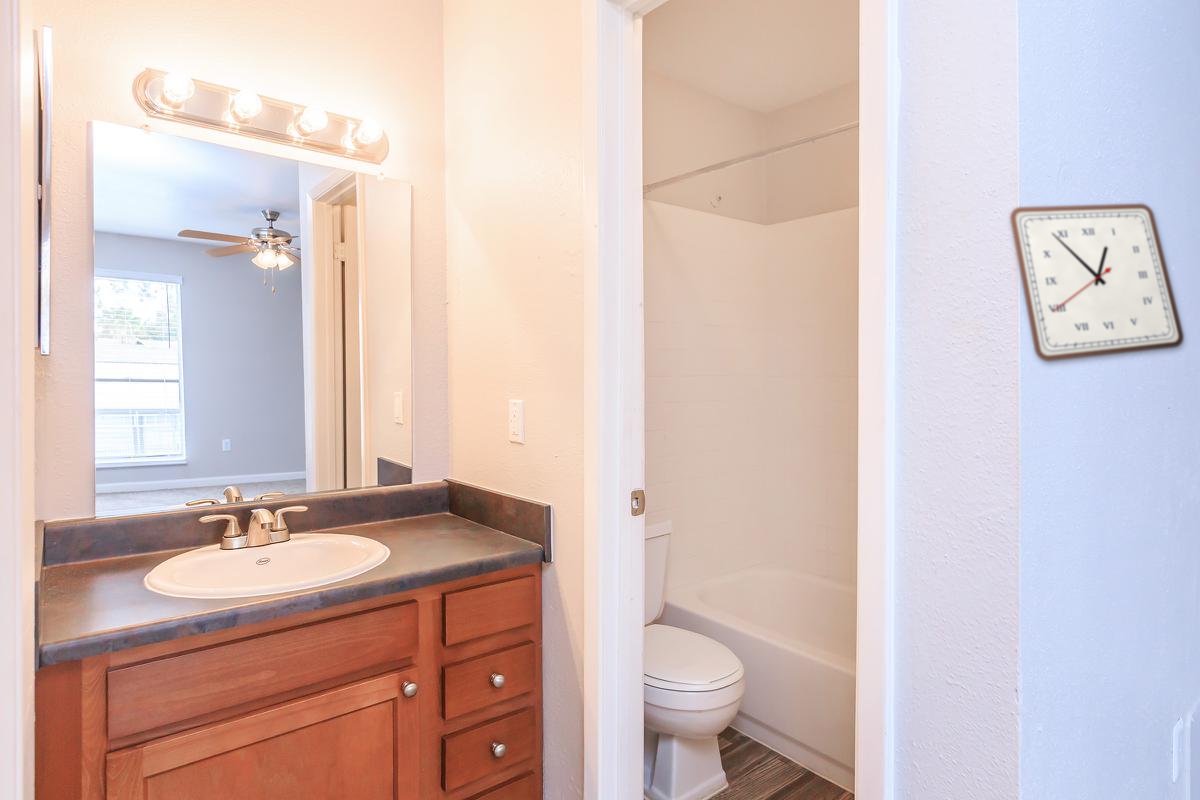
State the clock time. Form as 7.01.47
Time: 12.53.40
